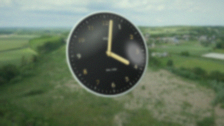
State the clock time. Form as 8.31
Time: 4.02
